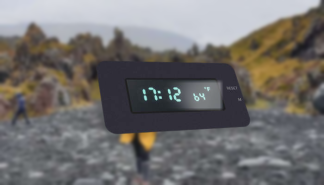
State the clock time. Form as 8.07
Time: 17.12
